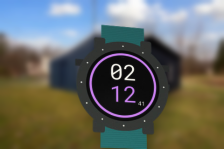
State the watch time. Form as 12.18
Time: 2.12
